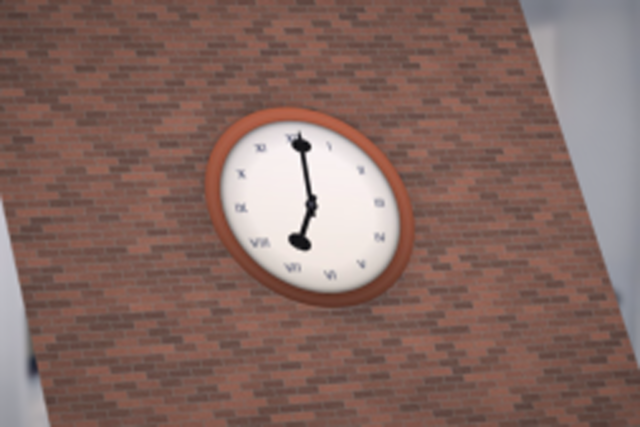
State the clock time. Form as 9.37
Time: 7.01
